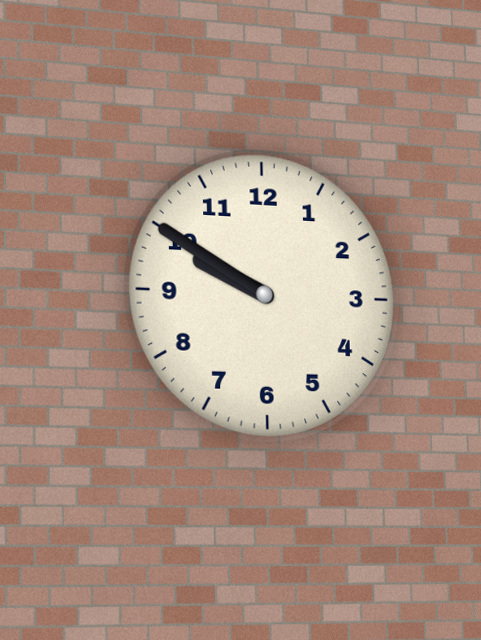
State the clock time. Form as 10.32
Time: 9.50
